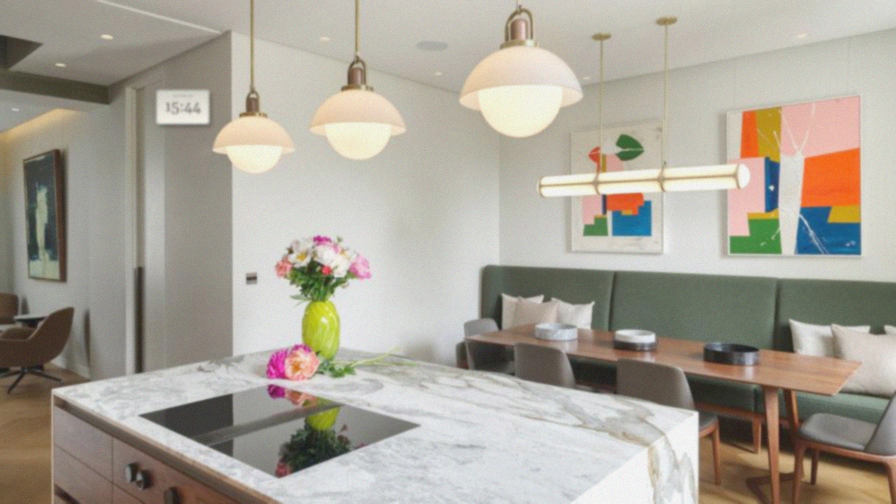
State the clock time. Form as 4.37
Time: 15.44
